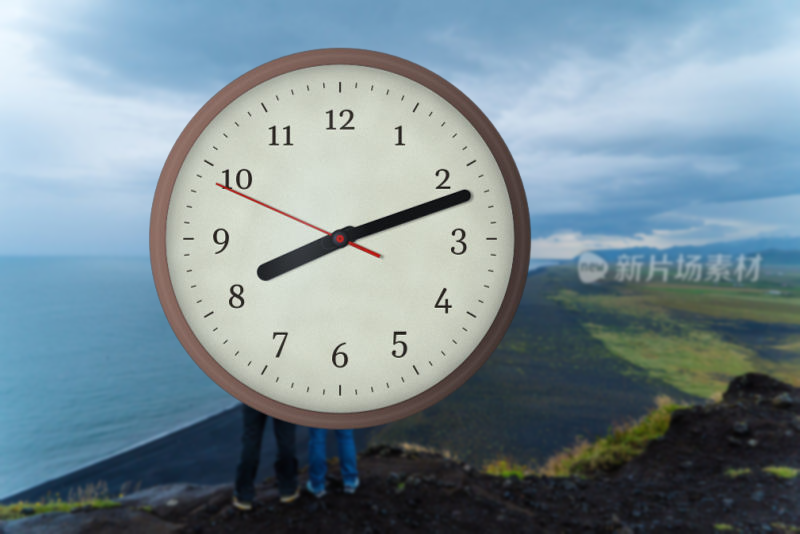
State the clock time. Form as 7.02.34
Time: 8.11.49
